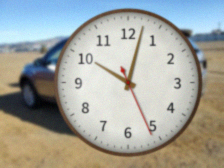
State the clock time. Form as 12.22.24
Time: 10.02.26
